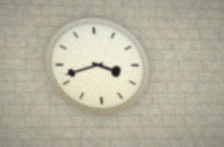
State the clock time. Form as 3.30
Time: 3.42
